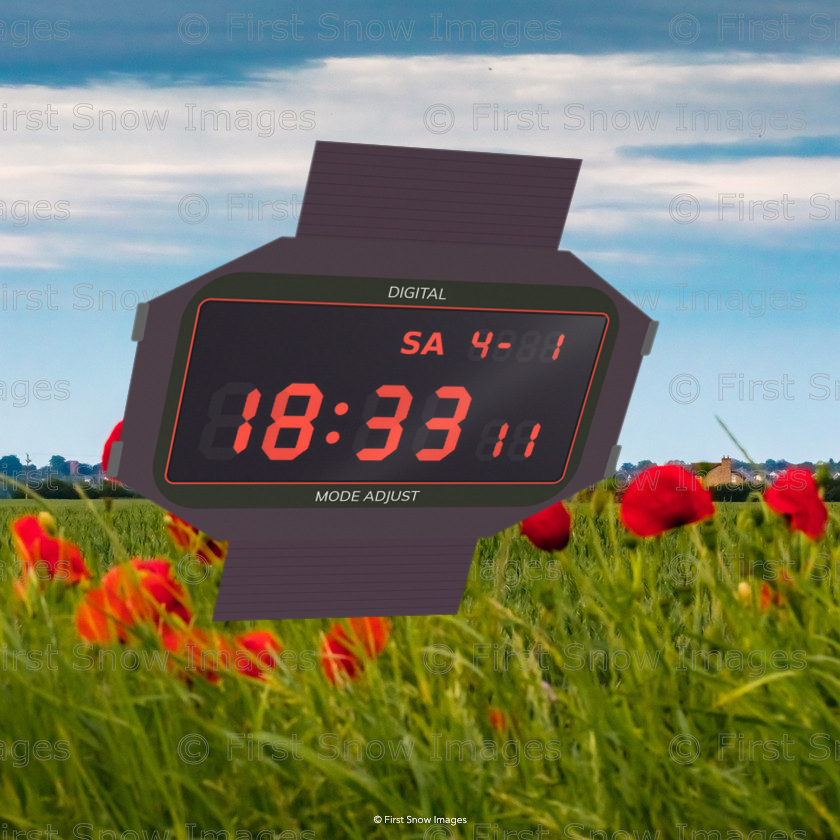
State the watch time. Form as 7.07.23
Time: 18.33.11
